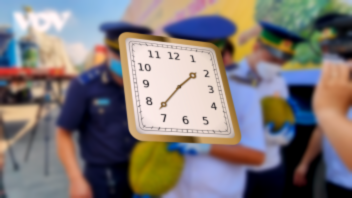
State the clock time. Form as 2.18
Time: 1.37
